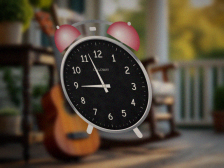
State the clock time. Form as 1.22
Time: 8.57
